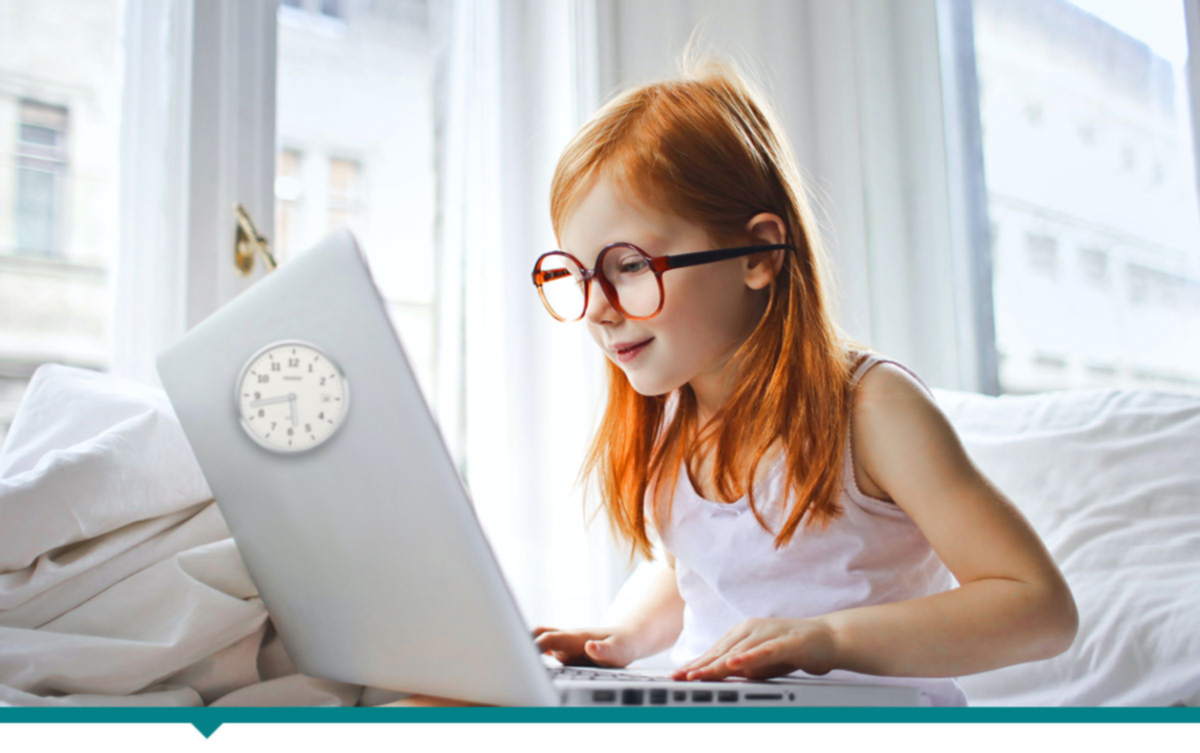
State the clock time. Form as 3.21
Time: 5.43
